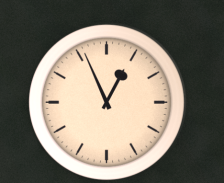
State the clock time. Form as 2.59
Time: 12.56
